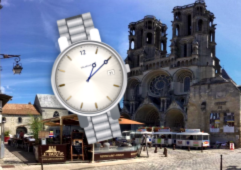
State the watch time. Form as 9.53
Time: 1.10
